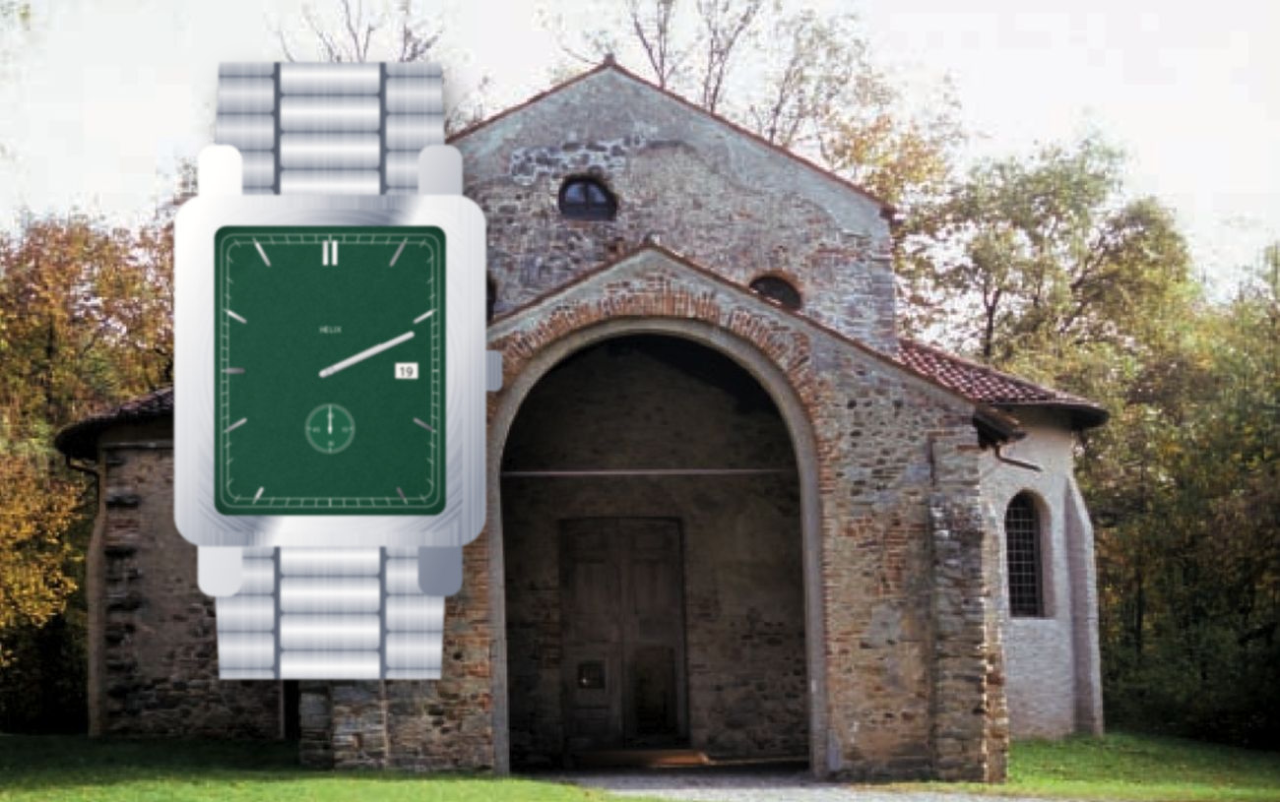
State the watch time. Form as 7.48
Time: 2.11
